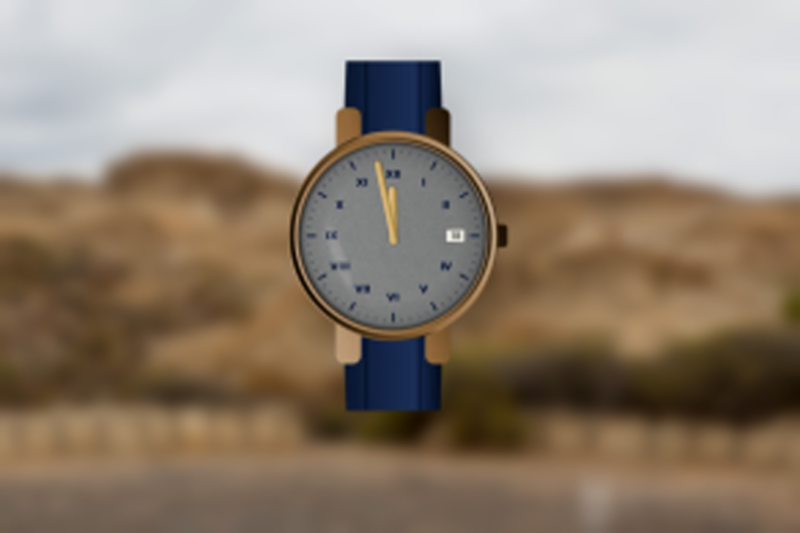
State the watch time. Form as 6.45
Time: 11.58
